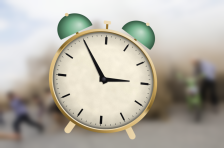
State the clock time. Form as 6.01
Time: 2.55
